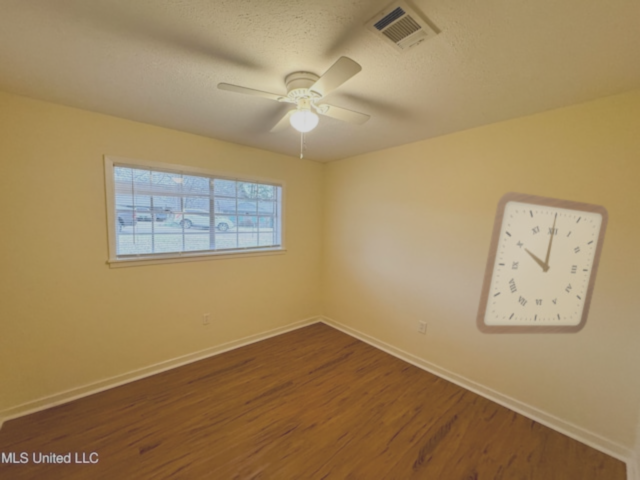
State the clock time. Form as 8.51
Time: 10.00
